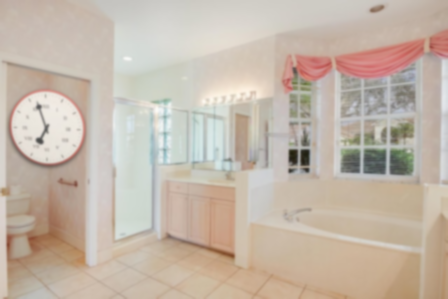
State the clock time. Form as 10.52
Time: 6.57
